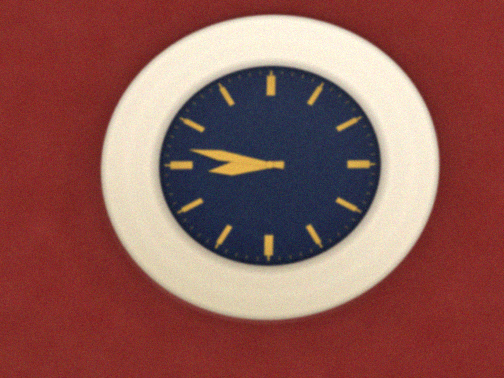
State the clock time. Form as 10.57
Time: 8.47
